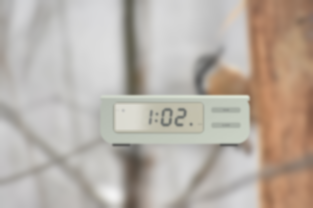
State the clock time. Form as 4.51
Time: 1.02
